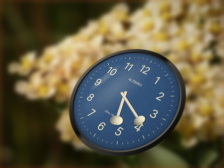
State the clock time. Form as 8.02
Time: 5.19
